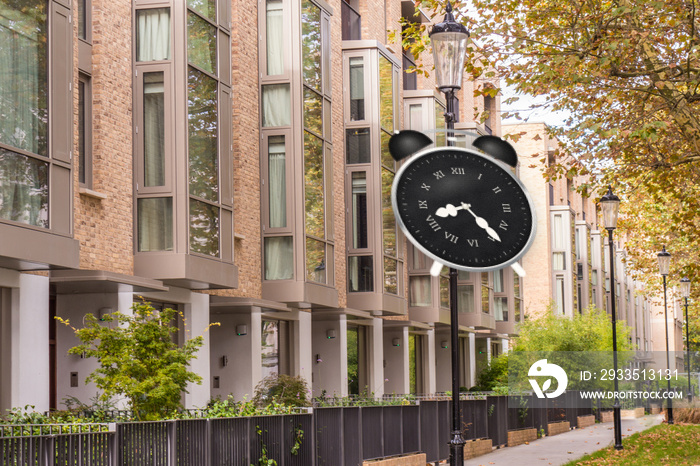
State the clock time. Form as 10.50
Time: 8.24
